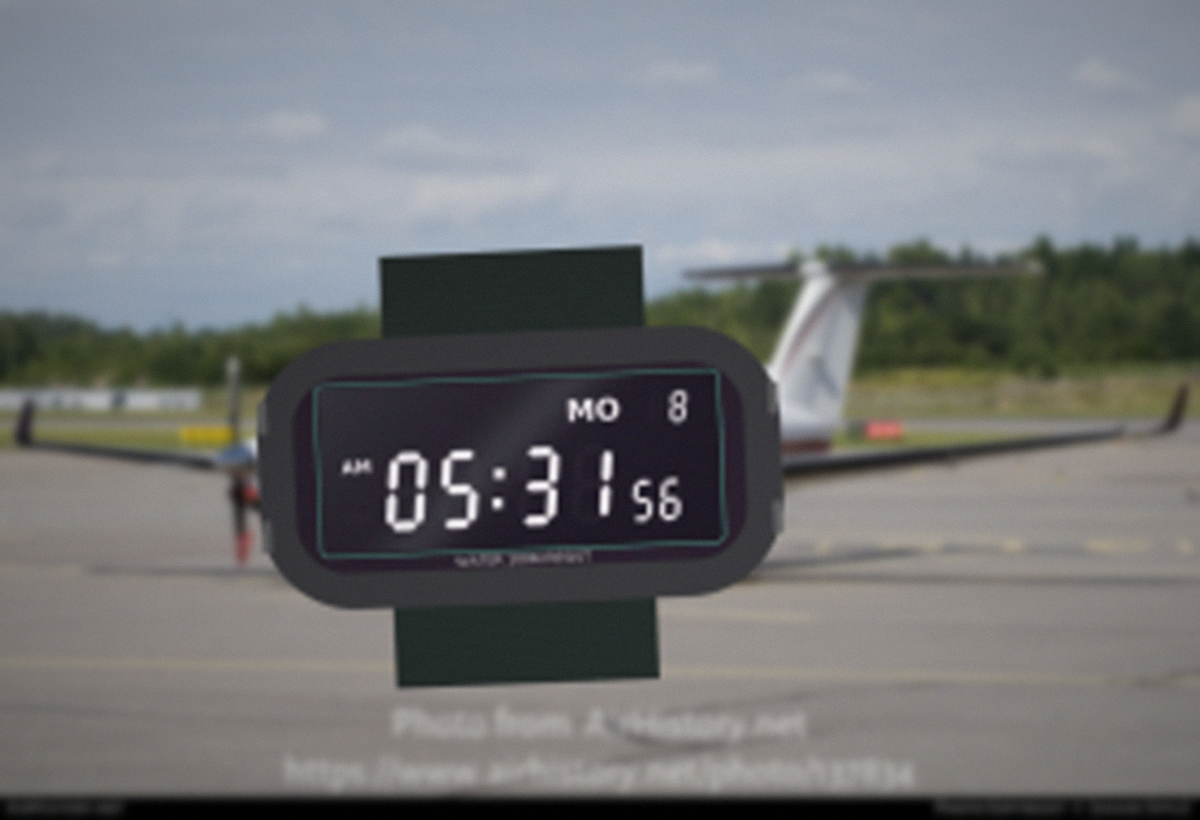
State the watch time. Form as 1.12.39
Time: 5.31.56
